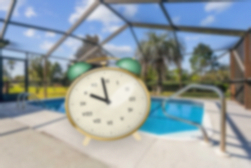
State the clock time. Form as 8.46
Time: 9.59
